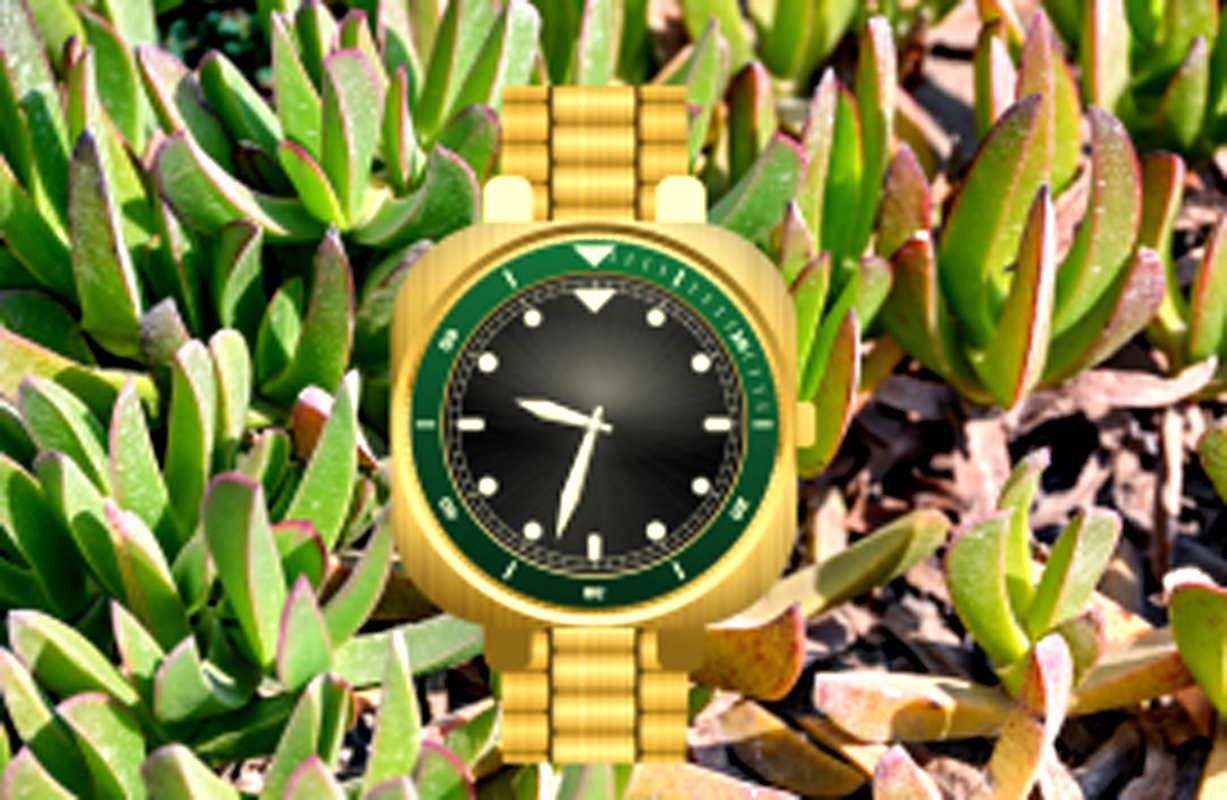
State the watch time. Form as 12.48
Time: 9.33
